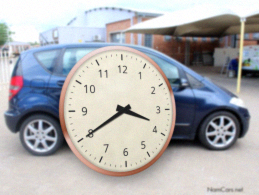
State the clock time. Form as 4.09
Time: 3.40
